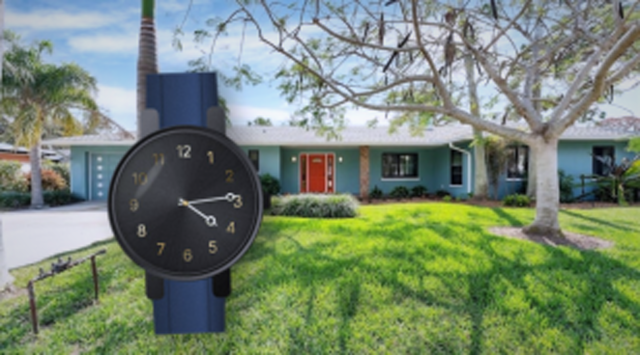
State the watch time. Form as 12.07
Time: 4.14
